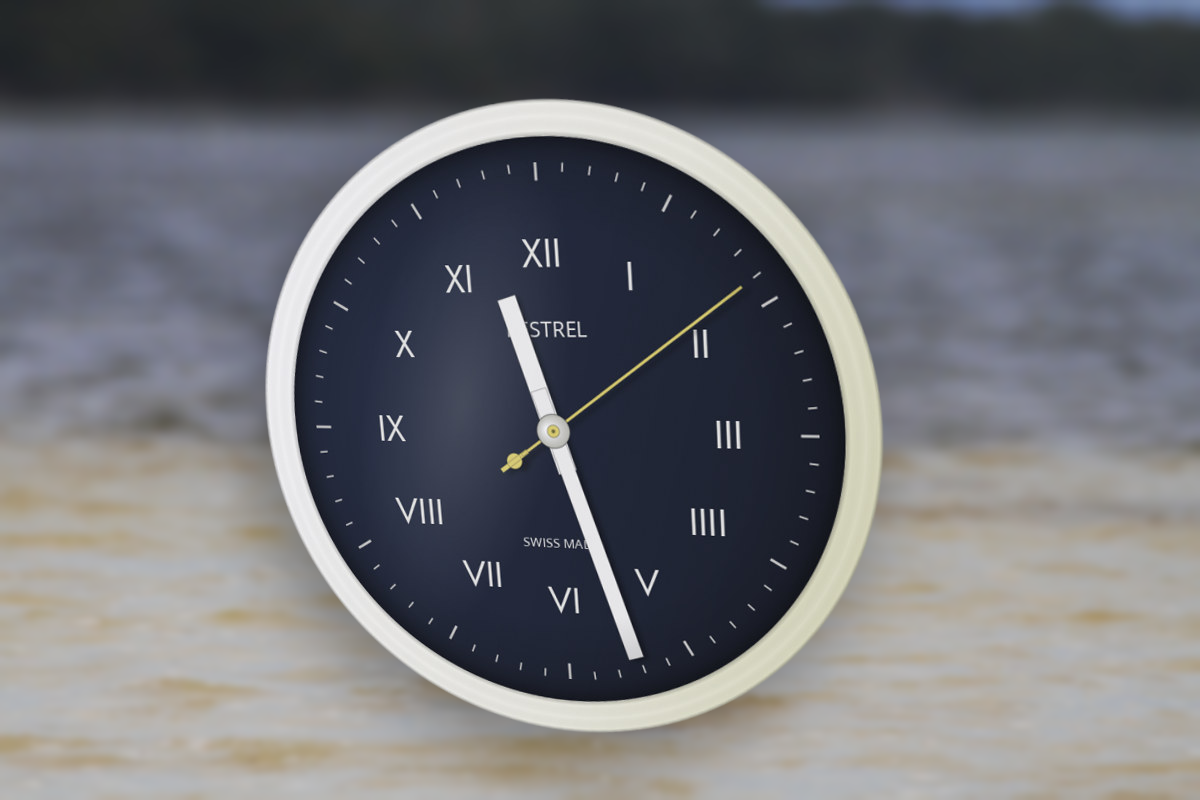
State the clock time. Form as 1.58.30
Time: 11.27.09
